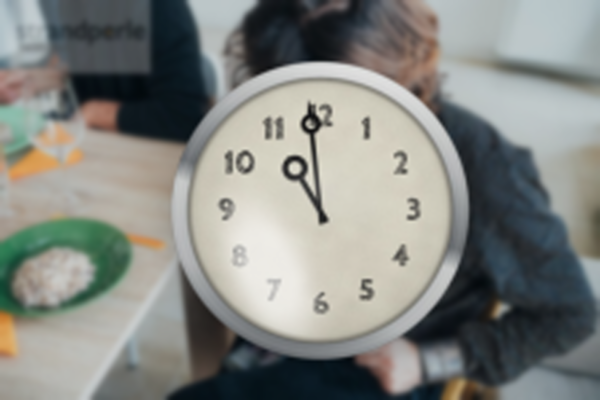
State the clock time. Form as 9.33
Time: 10.59
